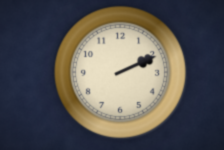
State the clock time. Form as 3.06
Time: 2.11
